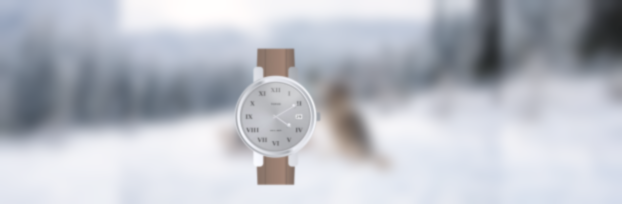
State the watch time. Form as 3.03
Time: 4.10
